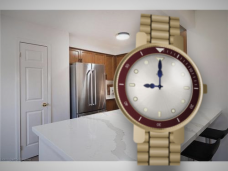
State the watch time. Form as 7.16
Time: 9.00
